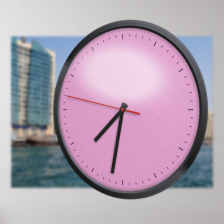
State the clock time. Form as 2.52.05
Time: 7.31.47
